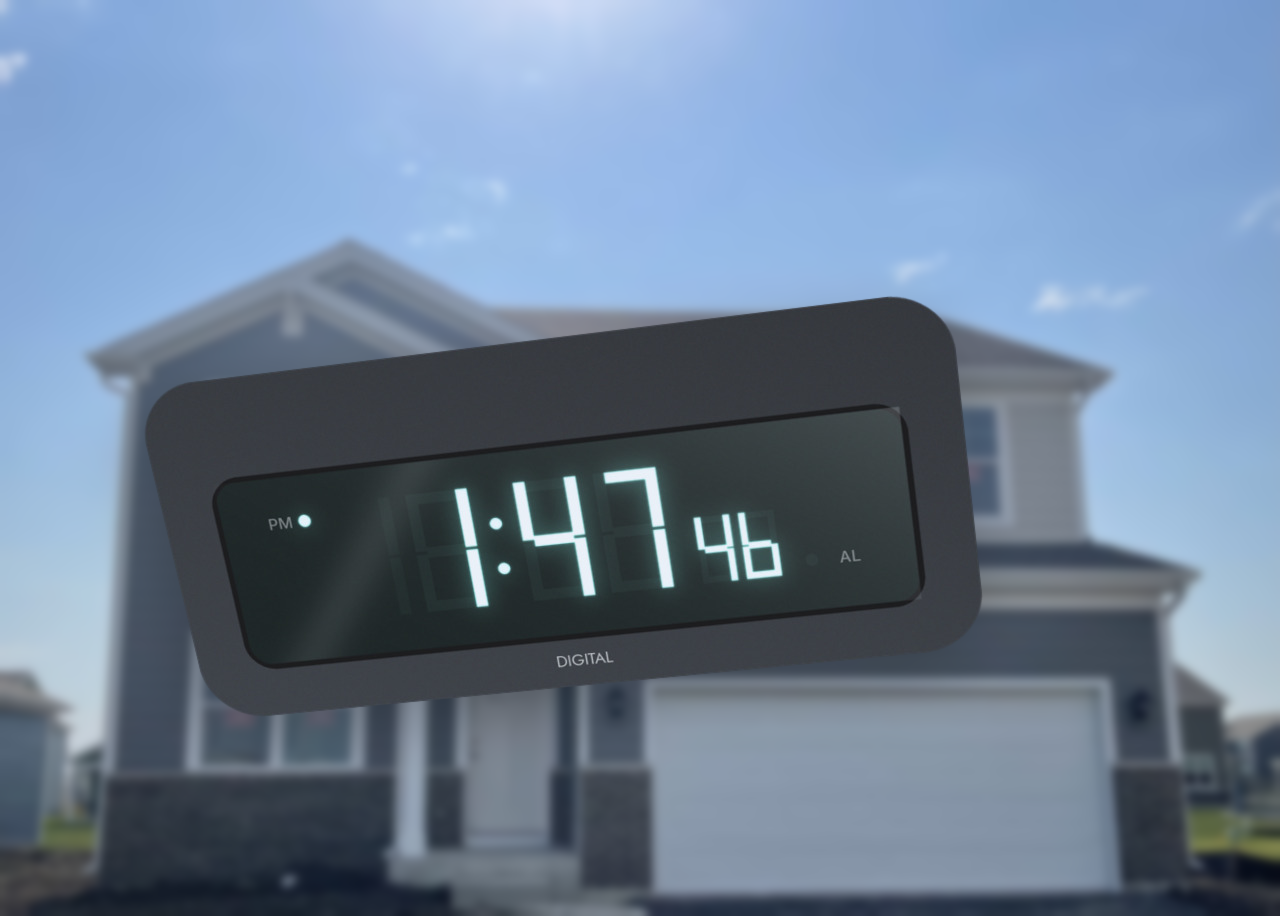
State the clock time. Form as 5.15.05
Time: 1.47.46
